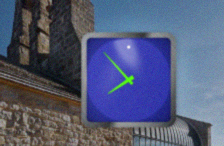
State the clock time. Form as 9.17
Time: 7.53
